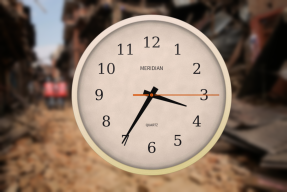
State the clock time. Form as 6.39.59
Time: 3.35.15
